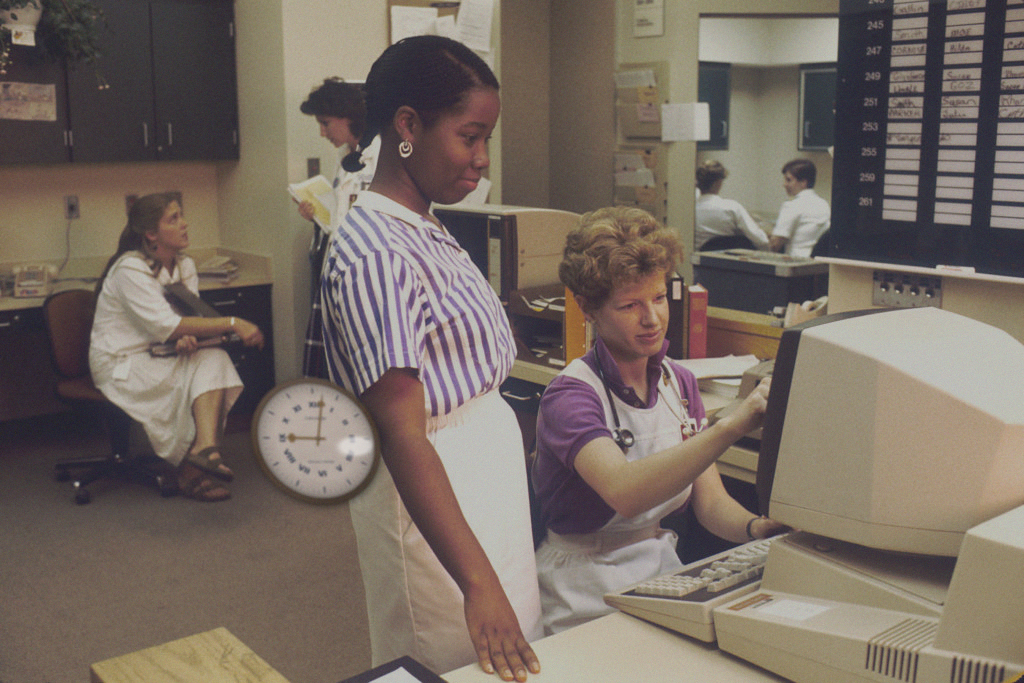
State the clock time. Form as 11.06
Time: 9.02
